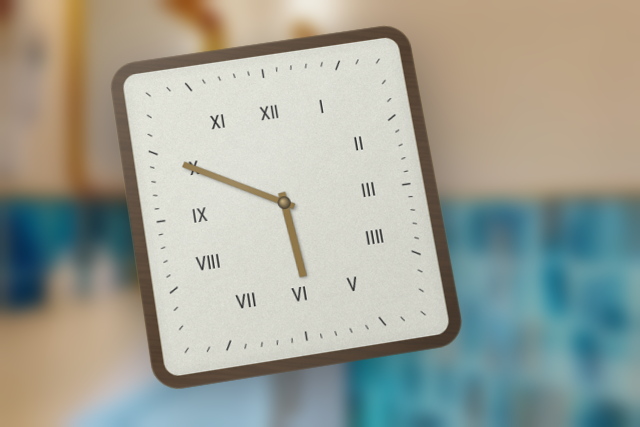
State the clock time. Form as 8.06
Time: 5.50
